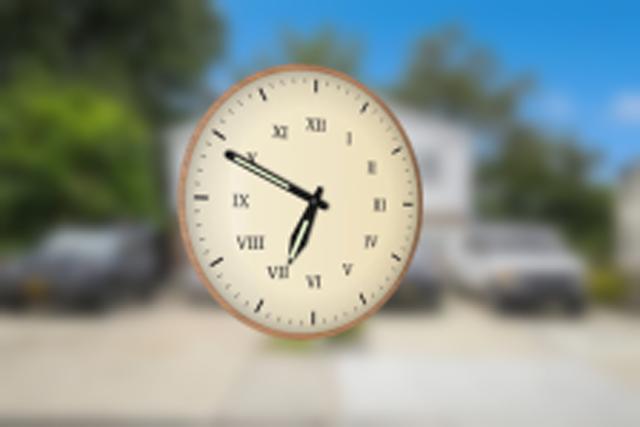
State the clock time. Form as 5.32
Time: 6.49
